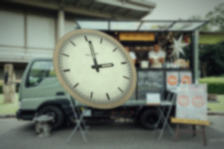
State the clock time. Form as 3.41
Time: 3.01
